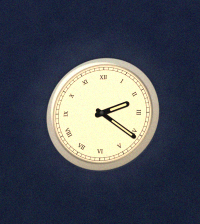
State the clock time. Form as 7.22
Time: 2.21
